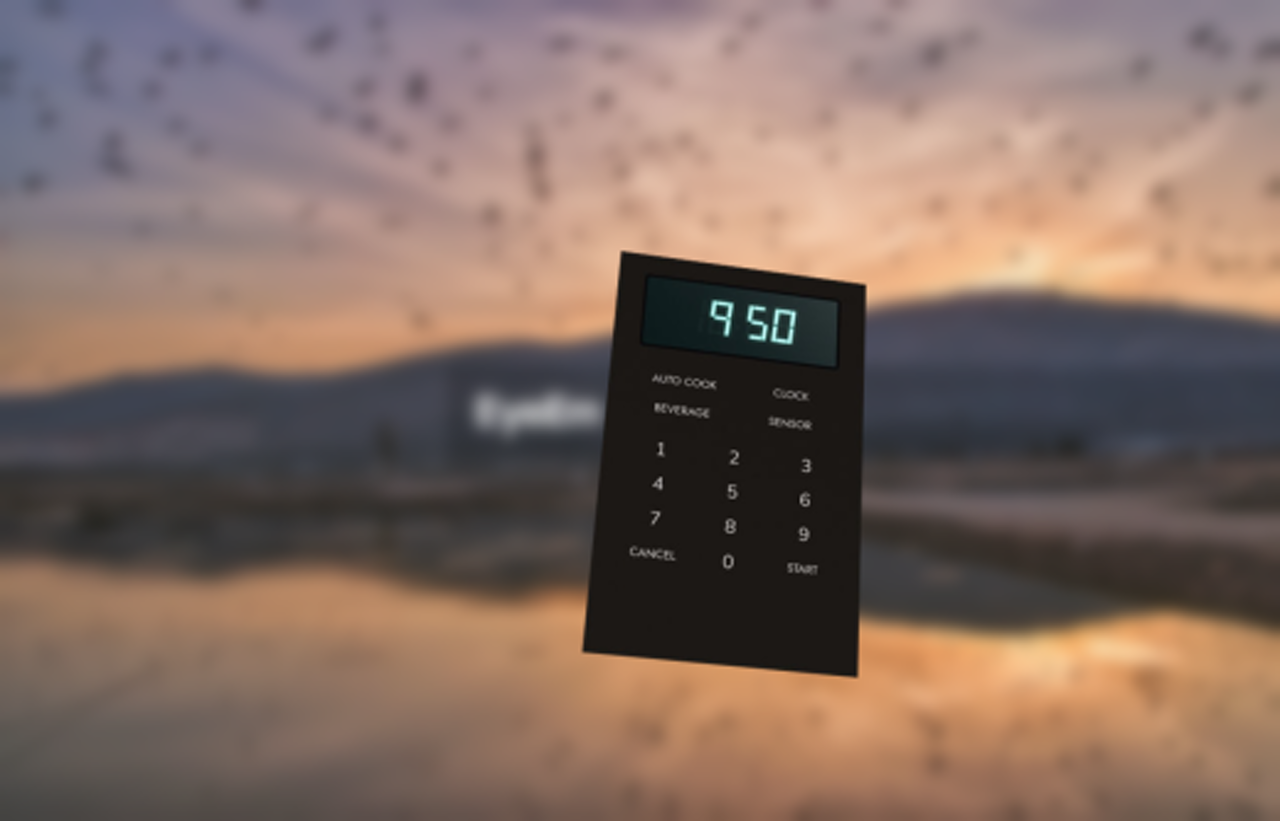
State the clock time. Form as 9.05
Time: 9.50
